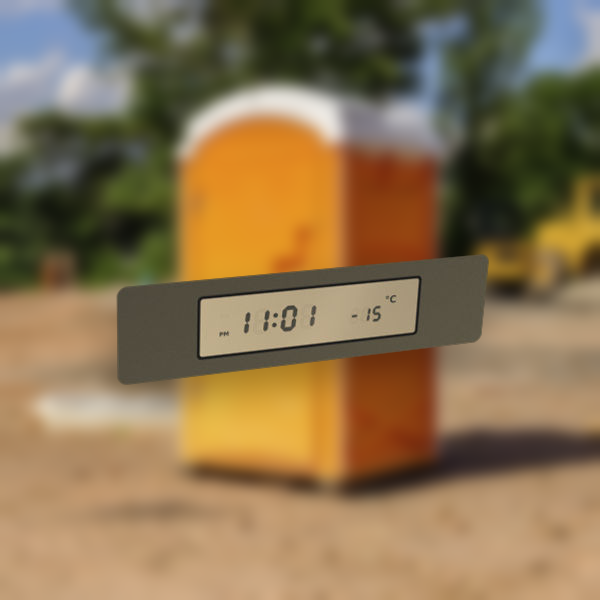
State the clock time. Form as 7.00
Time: 11.01
